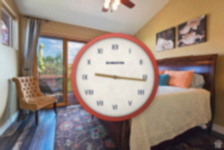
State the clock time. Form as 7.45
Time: 9.16
